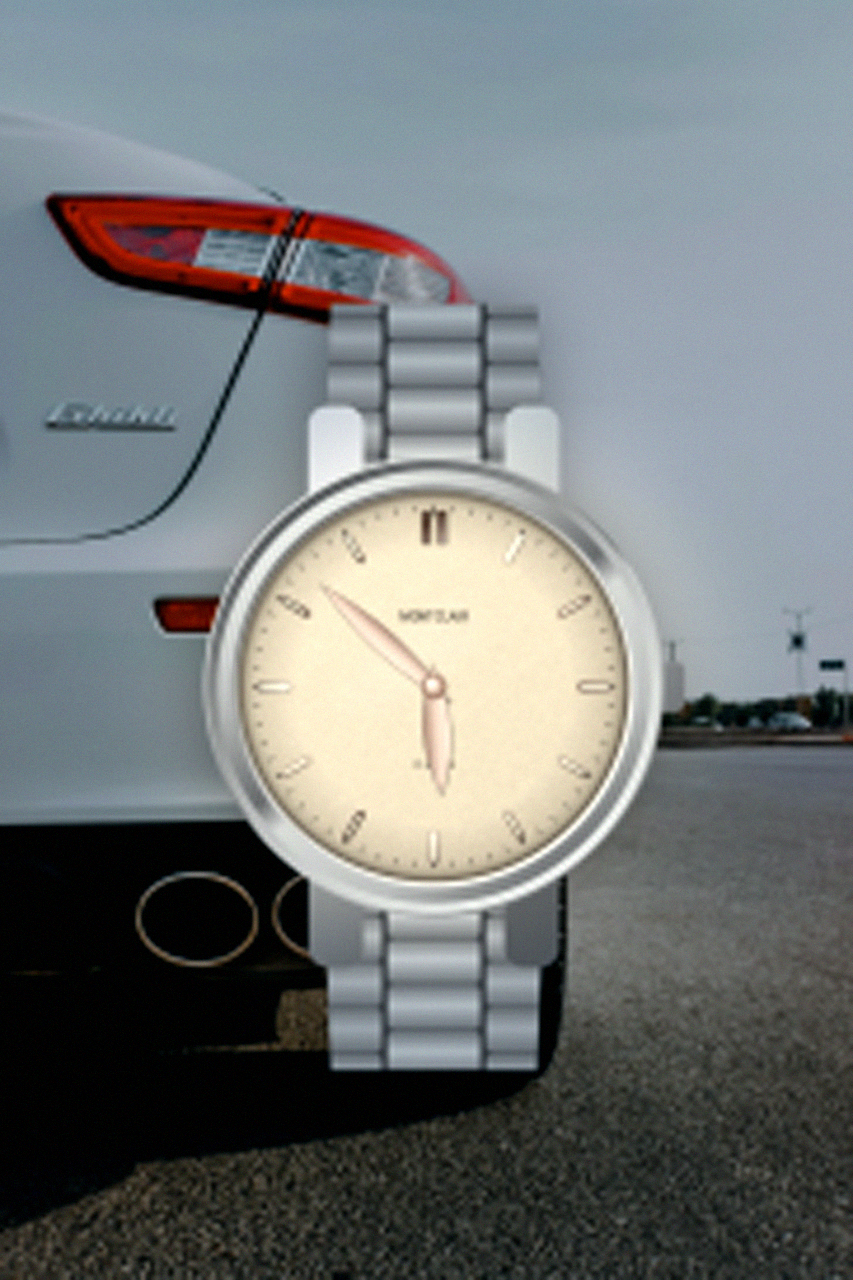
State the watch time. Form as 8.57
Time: 5.52
